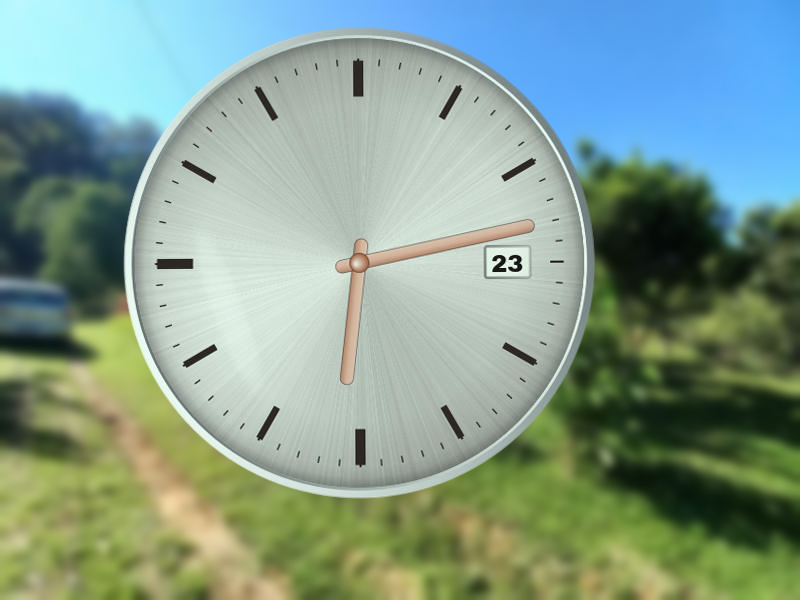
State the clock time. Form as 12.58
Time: 6.13
